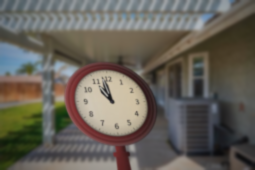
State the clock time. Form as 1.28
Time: 10.58
